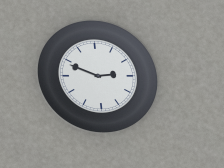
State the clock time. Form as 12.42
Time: 2.49
